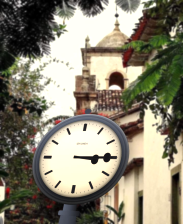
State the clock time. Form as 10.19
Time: 3.15
